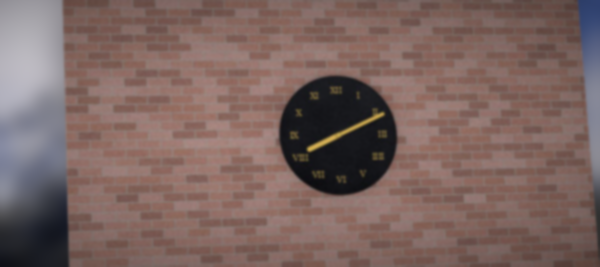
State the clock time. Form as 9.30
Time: 8.11
